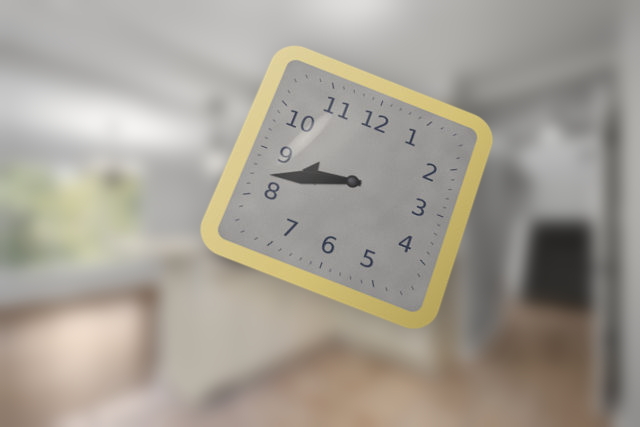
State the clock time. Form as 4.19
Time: 8.42
